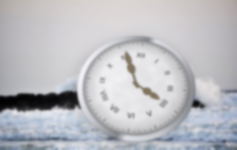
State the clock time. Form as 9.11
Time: 3.56
